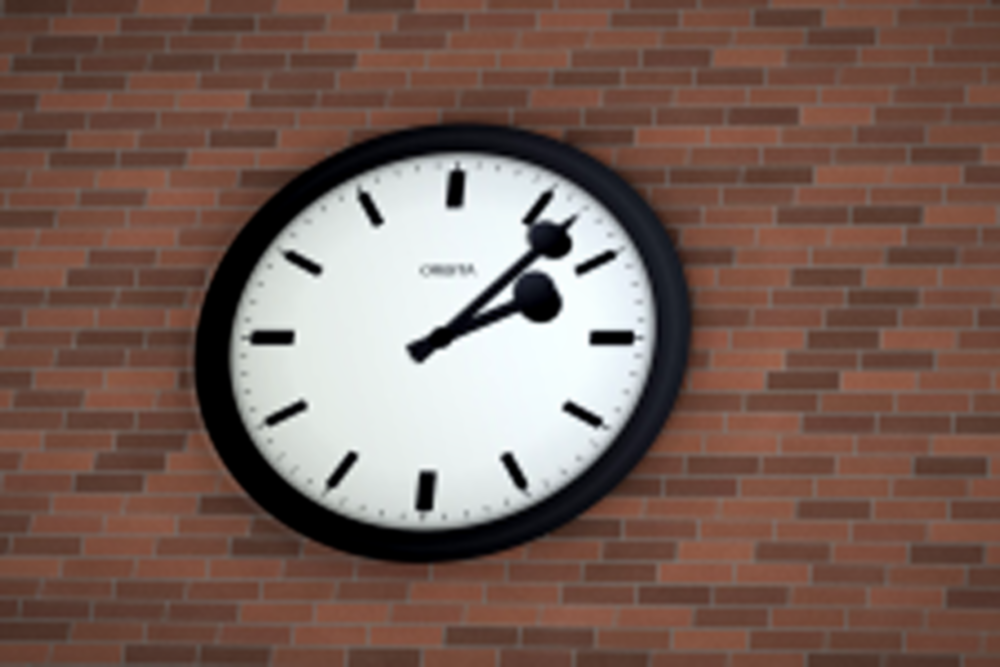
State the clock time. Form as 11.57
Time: 2.07
